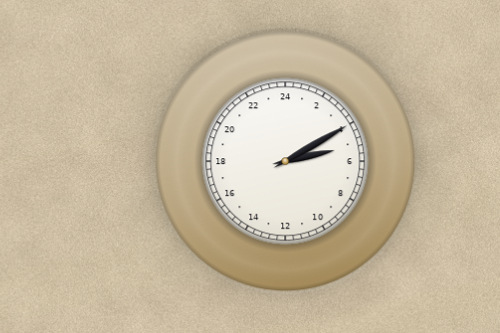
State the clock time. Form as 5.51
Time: 5.10
